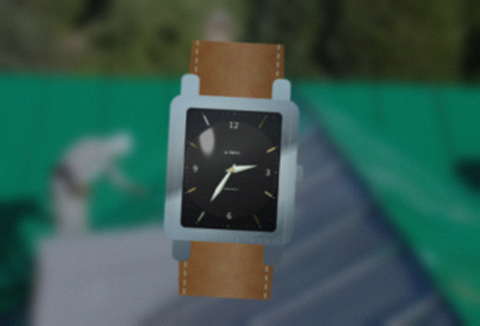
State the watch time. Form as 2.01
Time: 2.35
